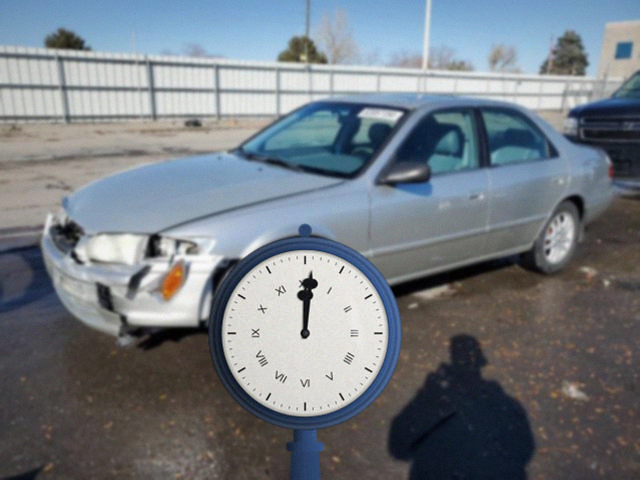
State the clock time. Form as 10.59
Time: 12.01
